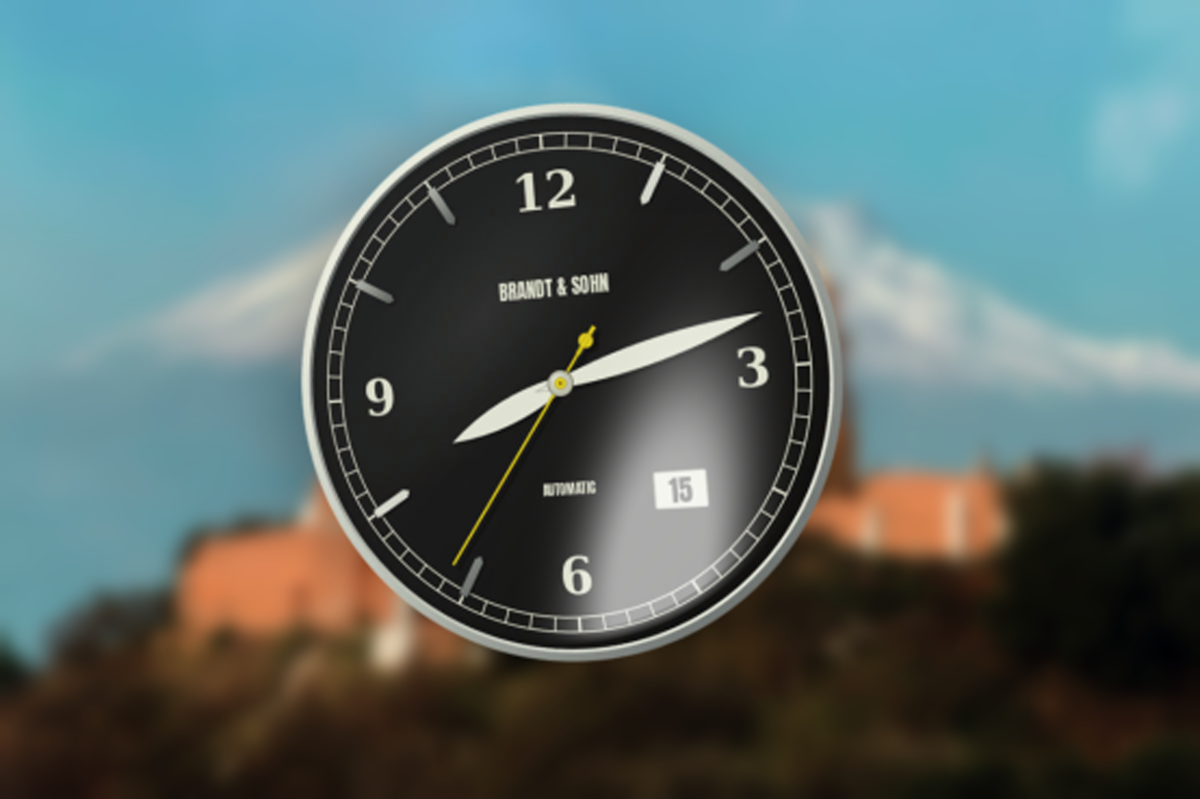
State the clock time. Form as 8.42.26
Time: 8.12.36
